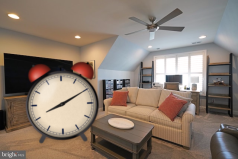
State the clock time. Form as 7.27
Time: 8.10
